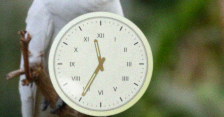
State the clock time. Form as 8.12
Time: 11.35
